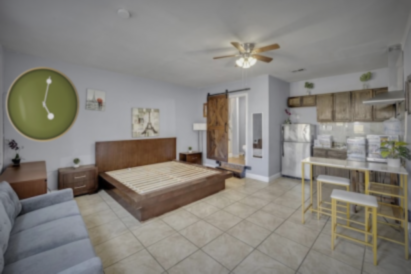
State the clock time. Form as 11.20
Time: 5.02
